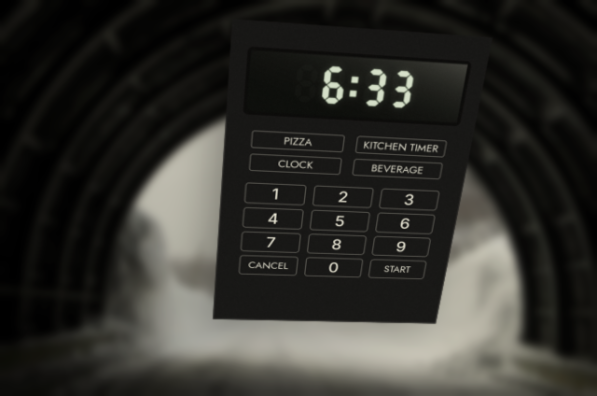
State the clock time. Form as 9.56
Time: 6.33
